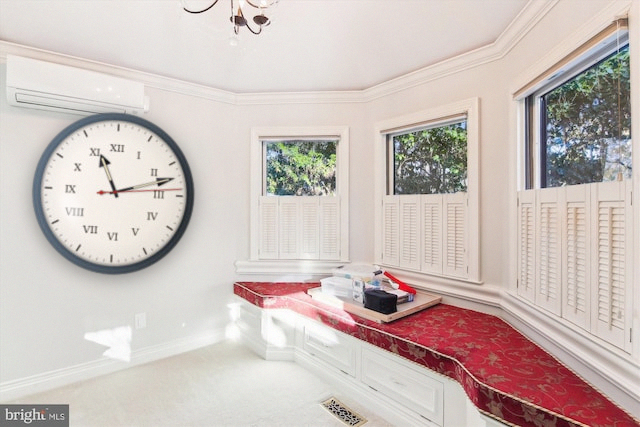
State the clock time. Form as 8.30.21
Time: 11.12.14
